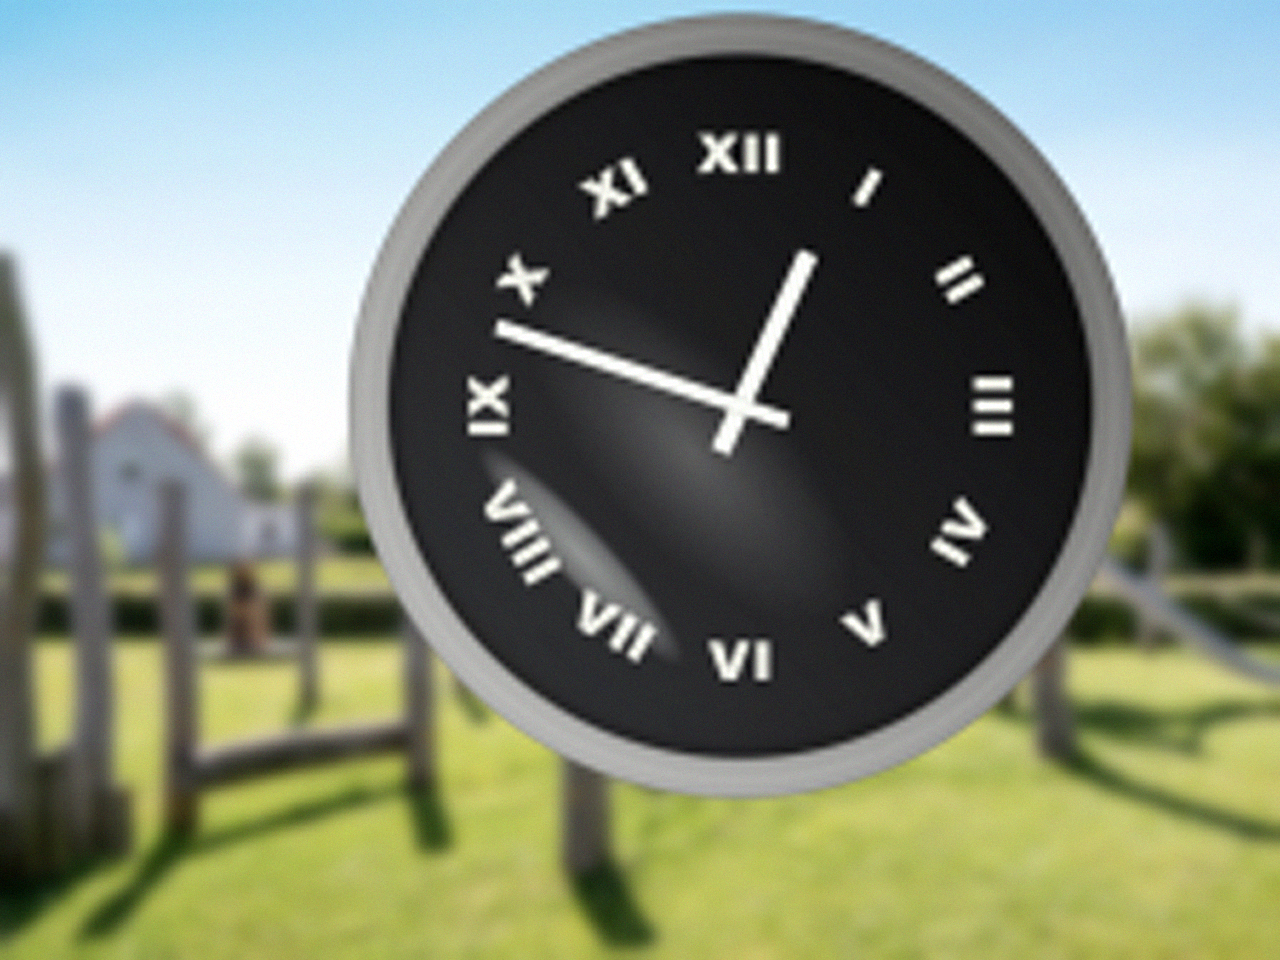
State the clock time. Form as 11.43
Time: 12.48
